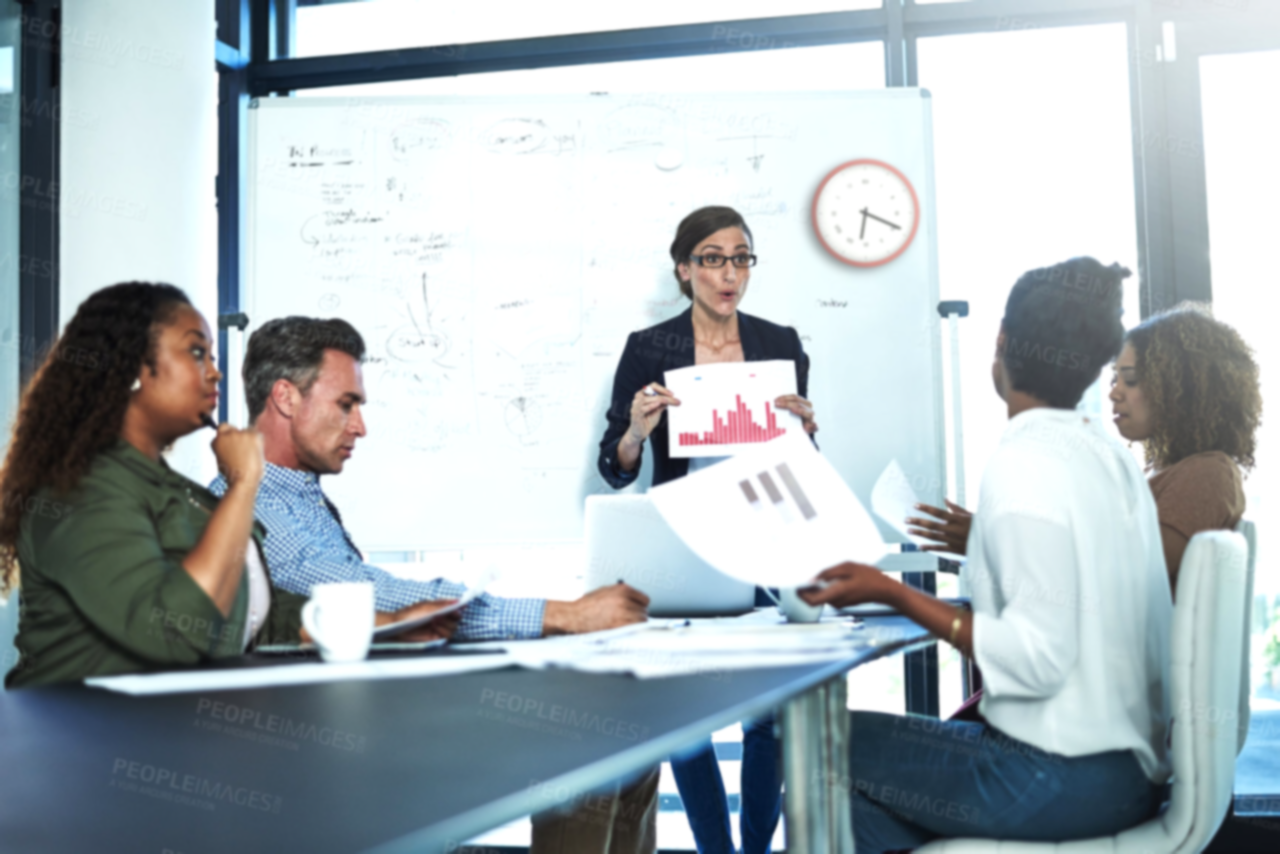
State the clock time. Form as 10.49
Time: 6.19
